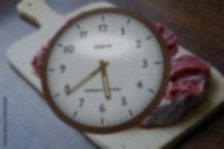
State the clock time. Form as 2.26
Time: 5.39
